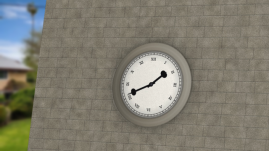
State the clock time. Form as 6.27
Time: 1.41
